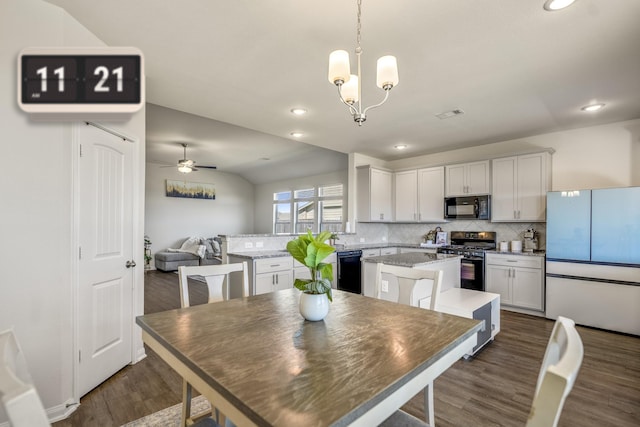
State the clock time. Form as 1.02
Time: 11.21
